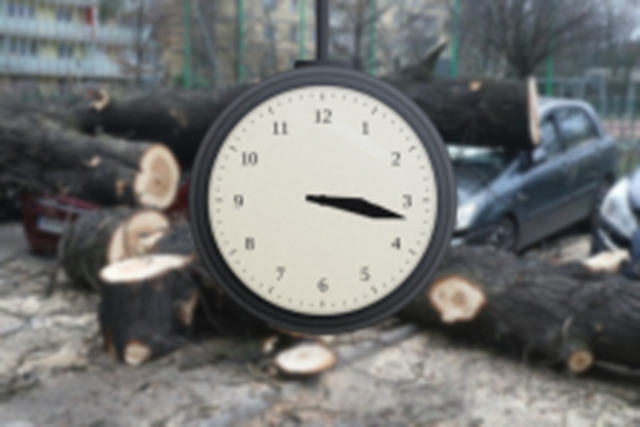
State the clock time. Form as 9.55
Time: 3.17
